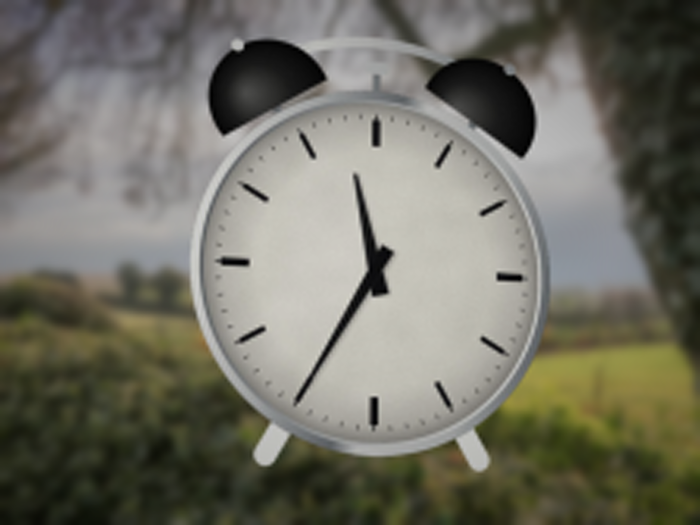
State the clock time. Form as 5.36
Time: 11.35
